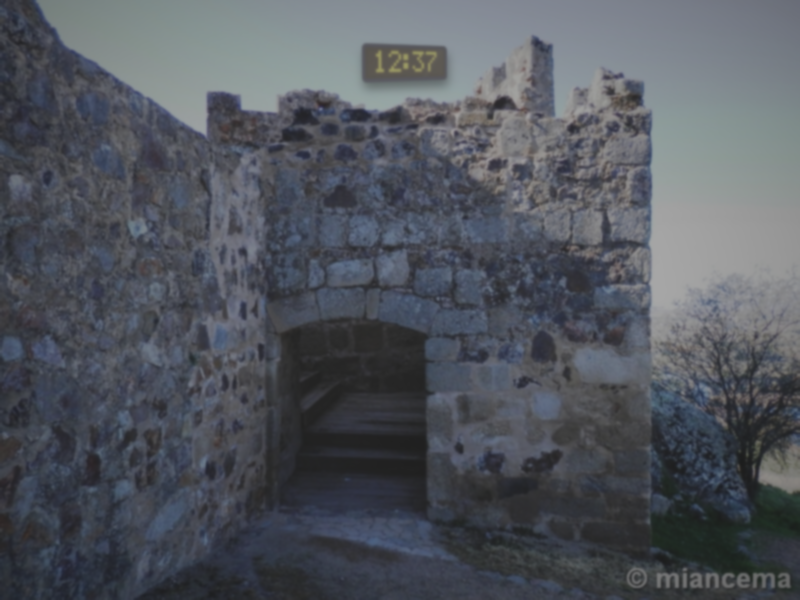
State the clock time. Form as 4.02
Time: 12.37
